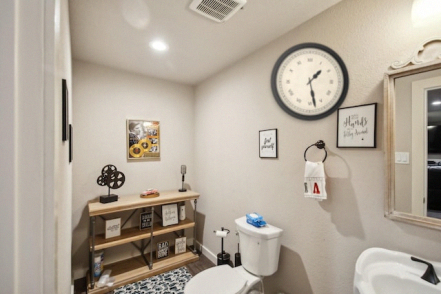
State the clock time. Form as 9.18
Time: 1.28
